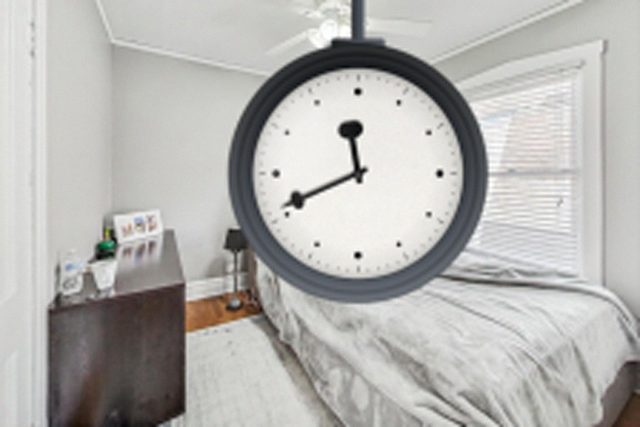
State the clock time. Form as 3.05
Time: 11.41
